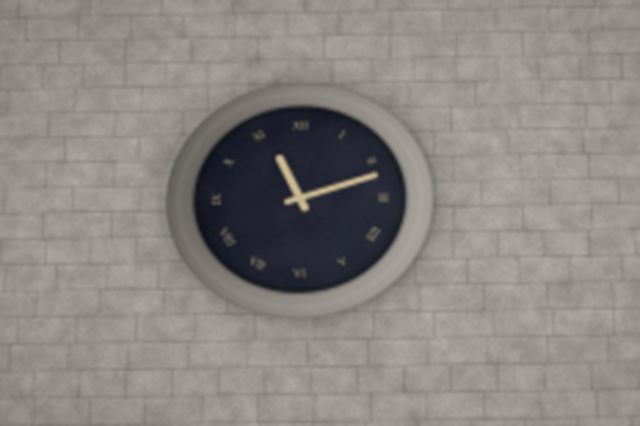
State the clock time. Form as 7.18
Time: 11.12
